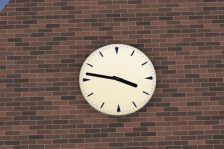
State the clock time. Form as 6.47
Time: 3.47
